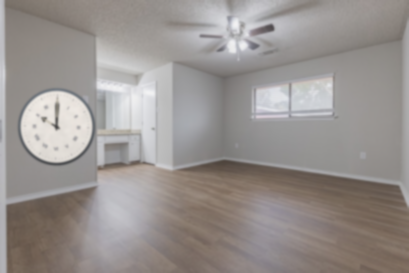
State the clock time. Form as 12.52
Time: 10.00
